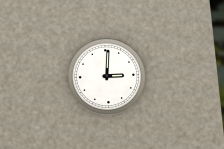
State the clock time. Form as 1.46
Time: 3.01
